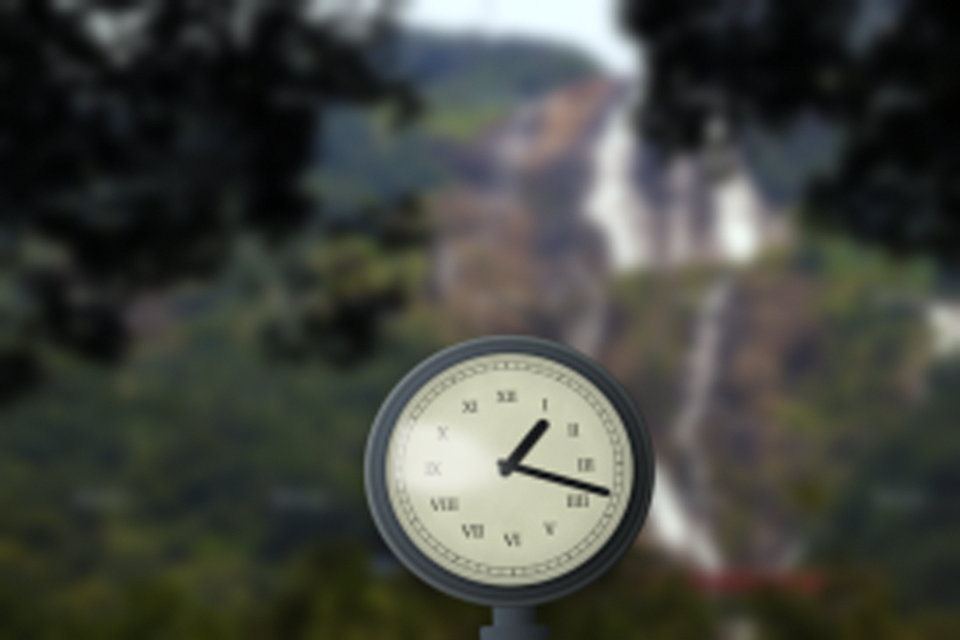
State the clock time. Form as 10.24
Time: 1.18
